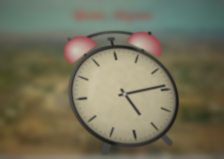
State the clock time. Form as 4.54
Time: 5.14
